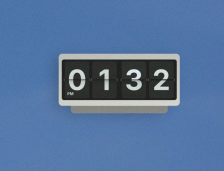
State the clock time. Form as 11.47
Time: 1.32
